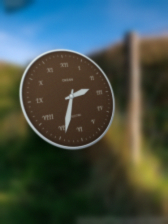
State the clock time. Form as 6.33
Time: 2.34
